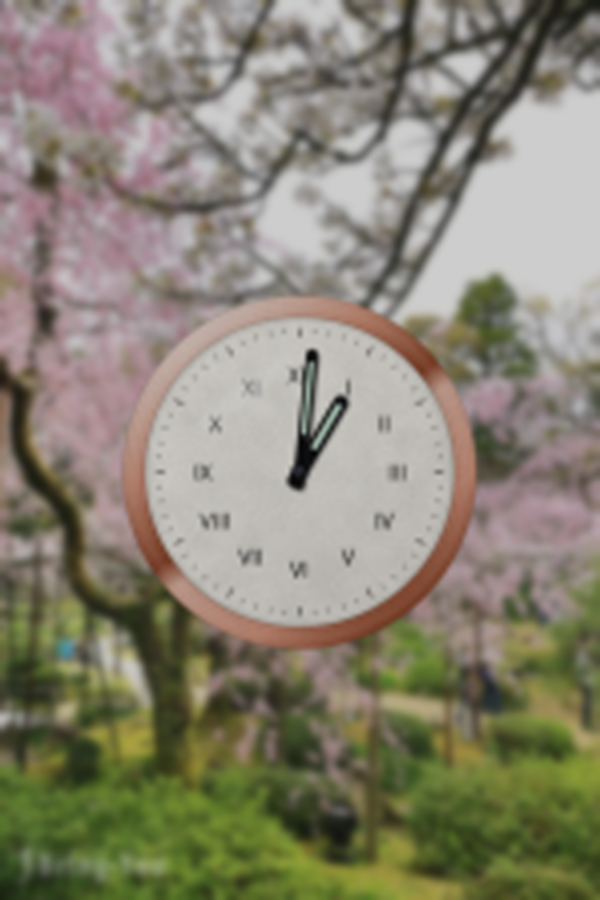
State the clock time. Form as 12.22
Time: 1.01
